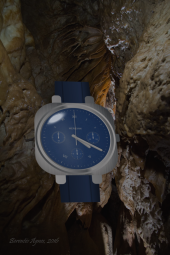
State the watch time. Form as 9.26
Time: 4.20
